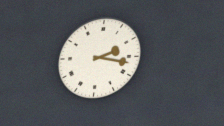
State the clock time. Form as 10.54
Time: 2.17
